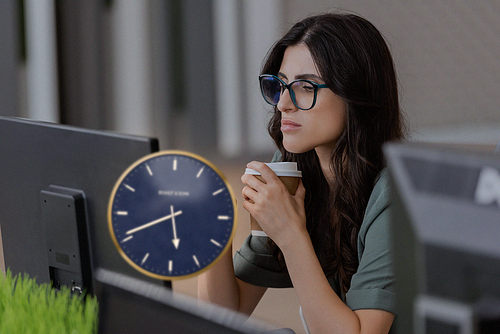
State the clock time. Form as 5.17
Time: 5.41
